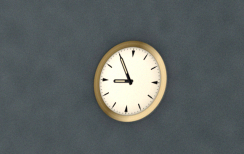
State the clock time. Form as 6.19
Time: 8.55
